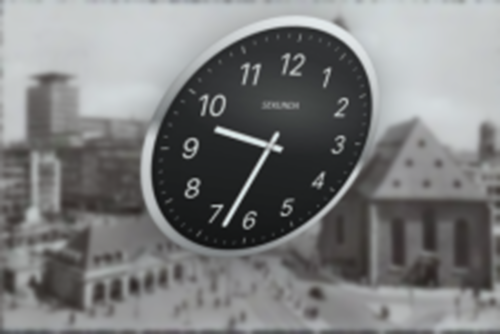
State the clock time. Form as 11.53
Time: 9.33
